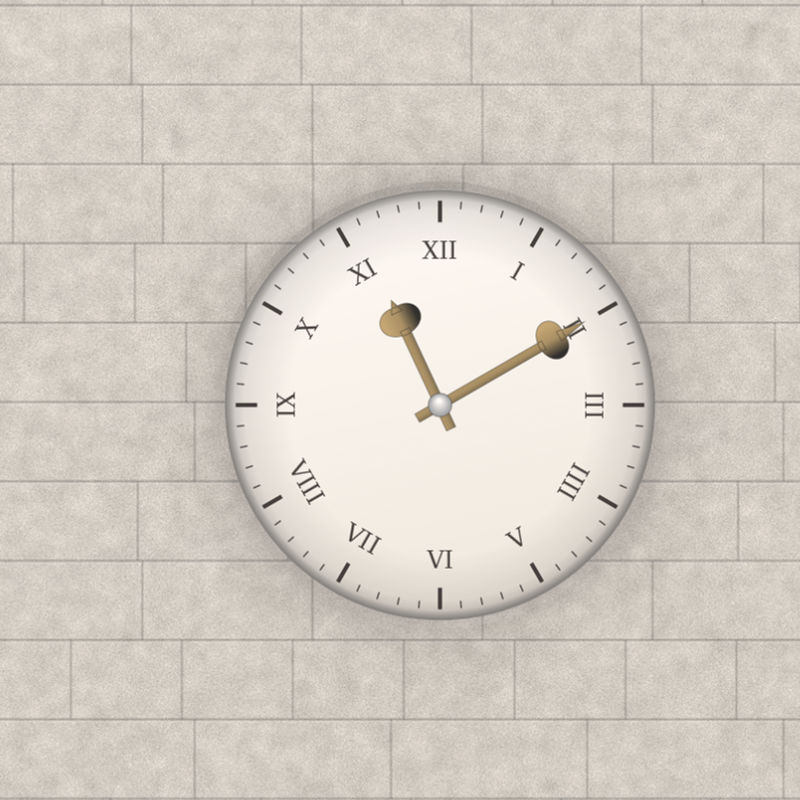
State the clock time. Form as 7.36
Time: 11.10
